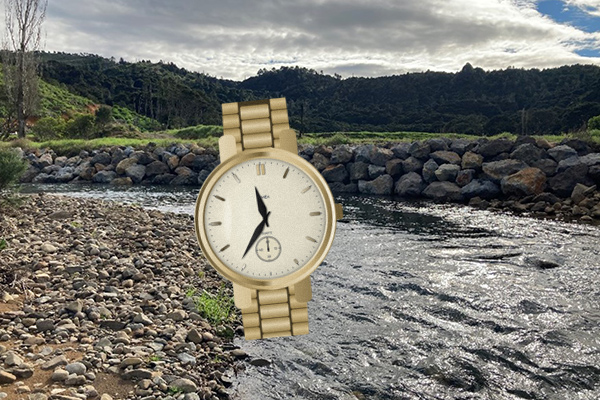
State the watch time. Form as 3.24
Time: 11.36
